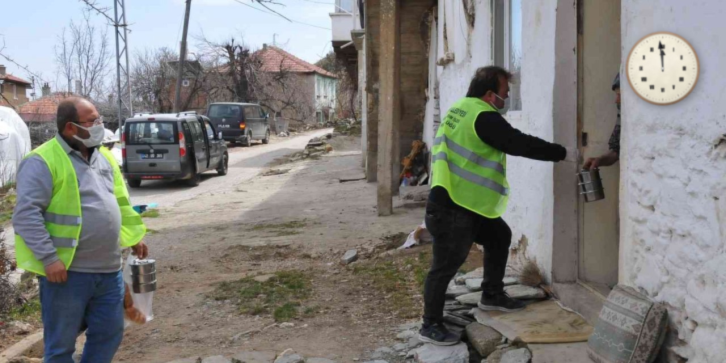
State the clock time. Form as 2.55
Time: 11.59
